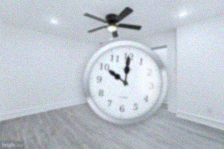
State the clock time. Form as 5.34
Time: 10.00
